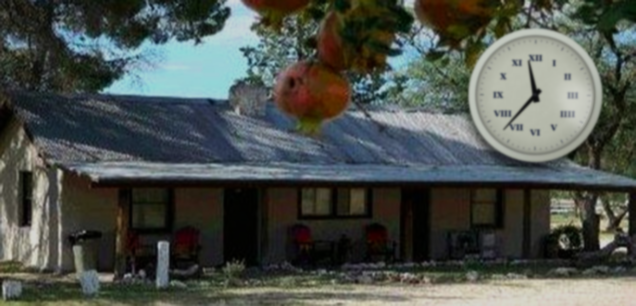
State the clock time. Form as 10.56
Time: 11.37
